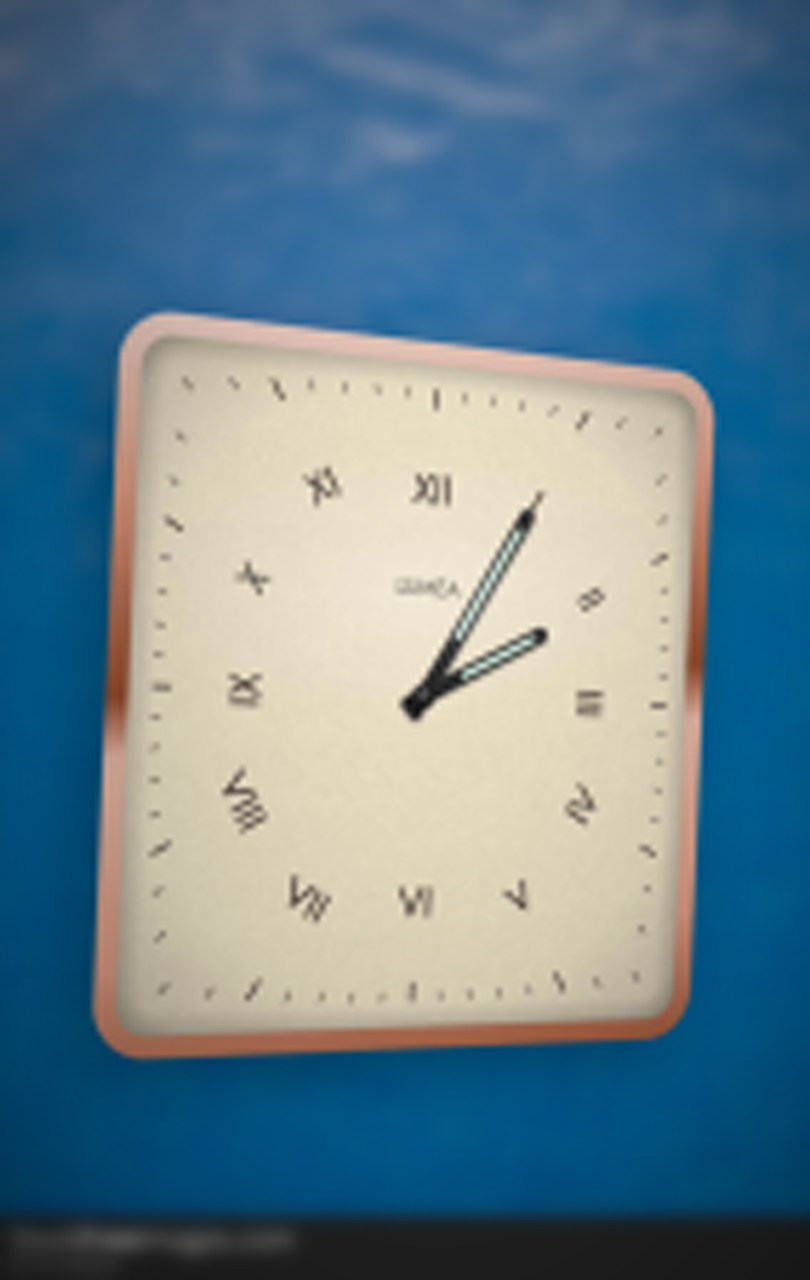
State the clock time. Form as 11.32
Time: 2.05
